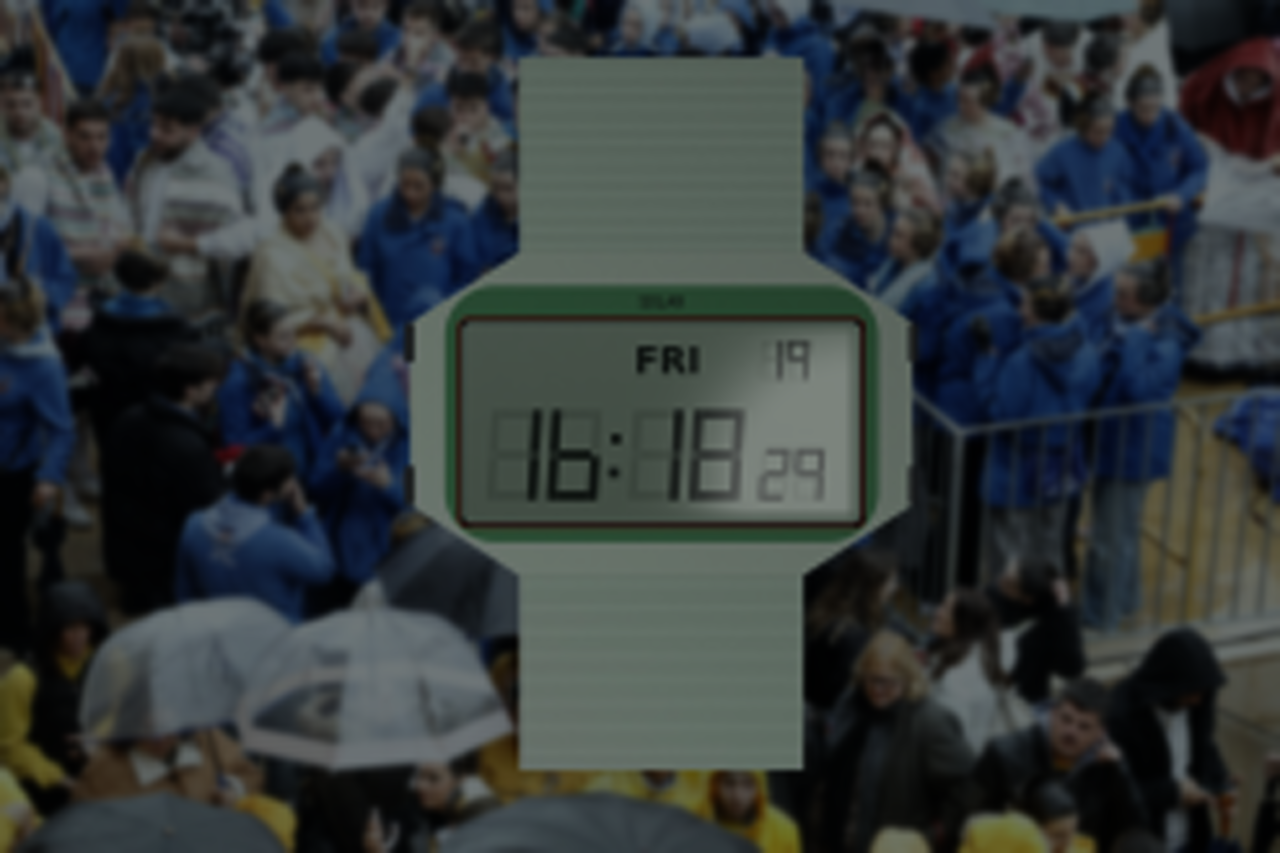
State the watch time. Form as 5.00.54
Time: 16.18.29
